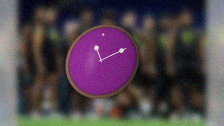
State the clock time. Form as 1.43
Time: 11.11
